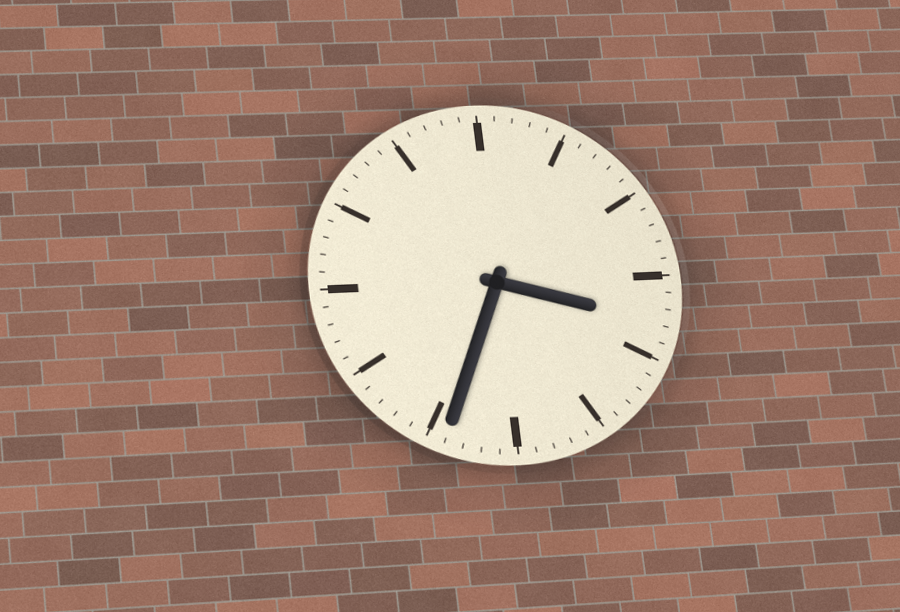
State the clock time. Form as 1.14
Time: 3.34
